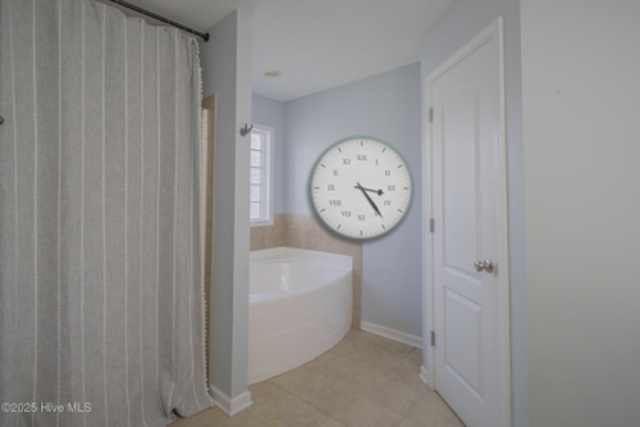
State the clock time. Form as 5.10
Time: 3.24
